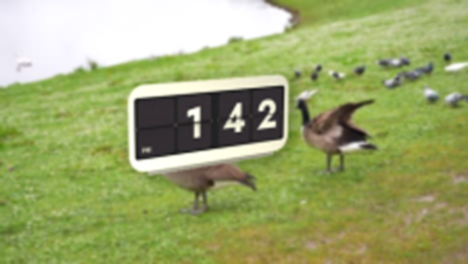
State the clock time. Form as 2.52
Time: 1.42
